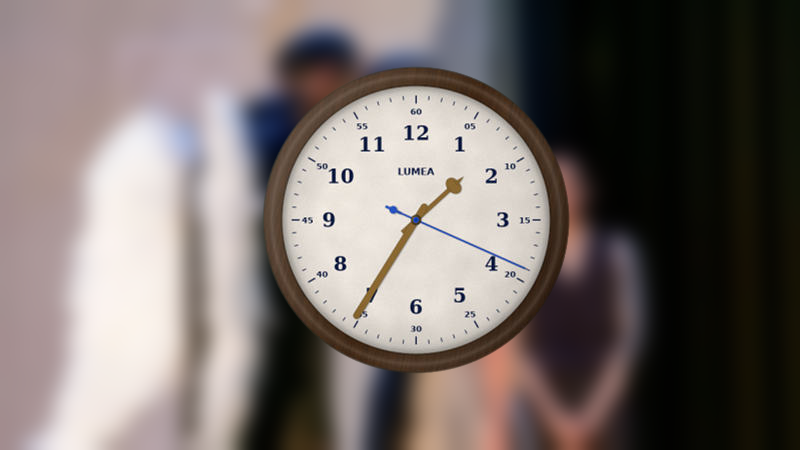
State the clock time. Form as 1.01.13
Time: 1.35.19
